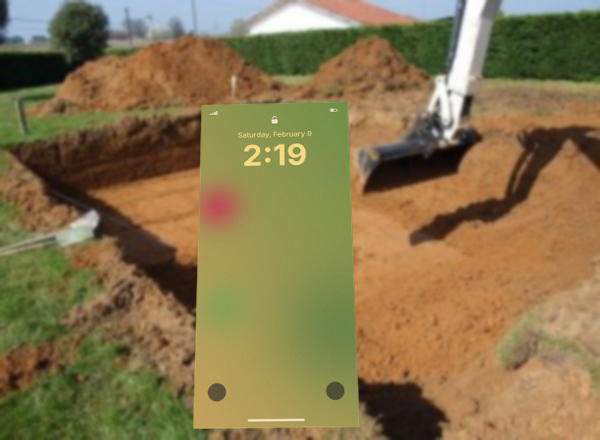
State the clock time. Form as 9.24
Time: 2.19
